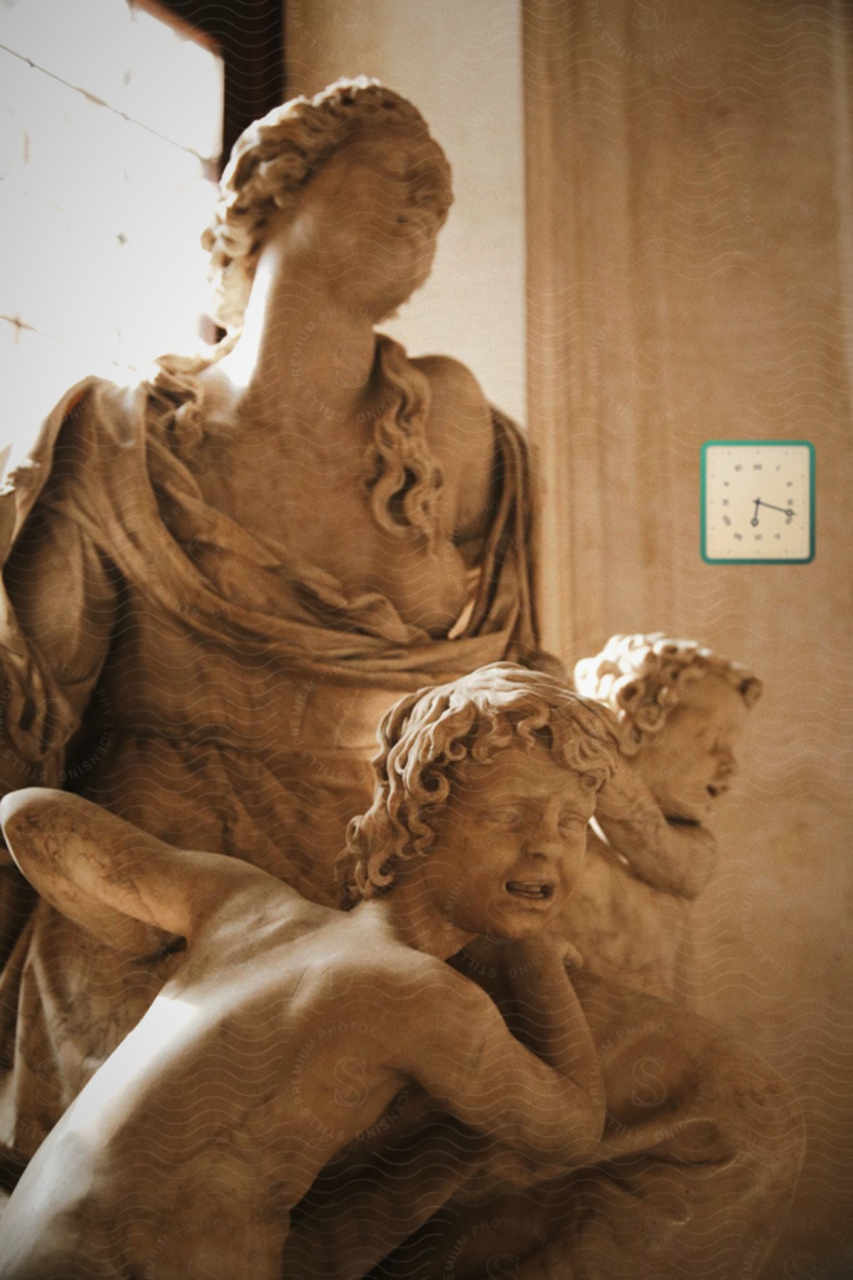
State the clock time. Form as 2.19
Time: 6.18
